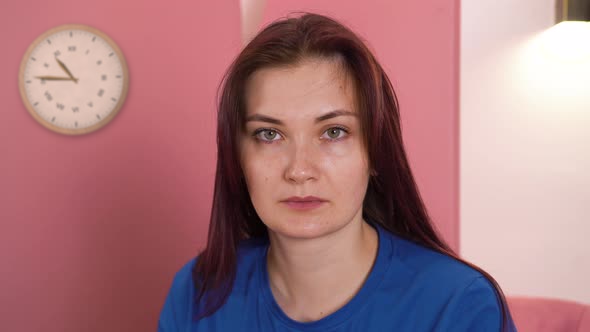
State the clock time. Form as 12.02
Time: 10.46
